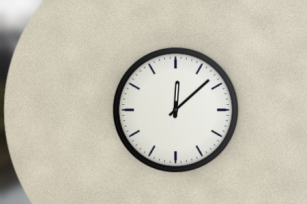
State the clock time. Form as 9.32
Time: 12.08
